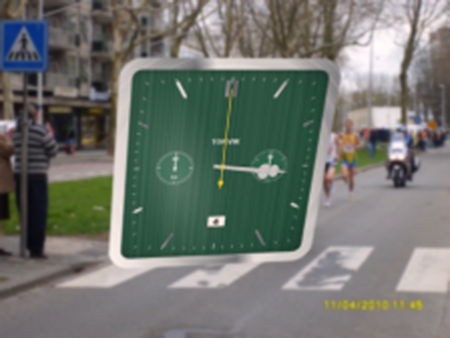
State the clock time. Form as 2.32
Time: 3.16
